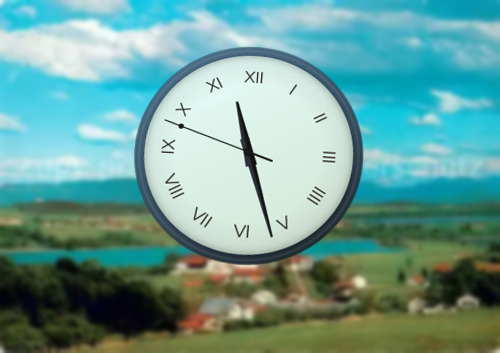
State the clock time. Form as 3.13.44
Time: 11.26.48
